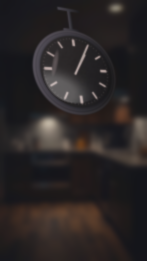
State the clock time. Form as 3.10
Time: 1.05
